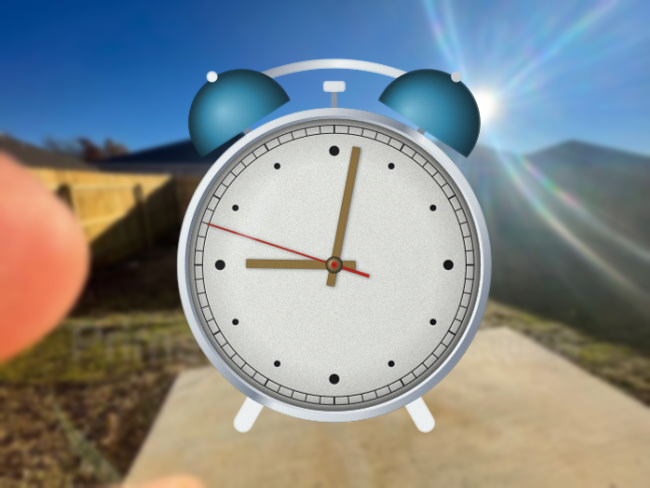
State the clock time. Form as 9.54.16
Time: 9.01.48
